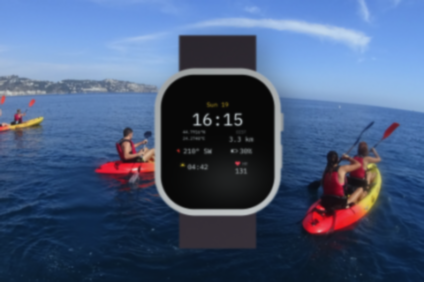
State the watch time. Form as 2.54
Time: 16.15
